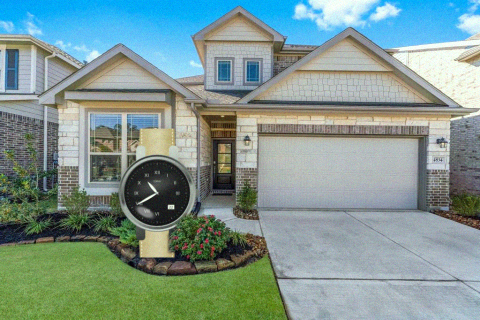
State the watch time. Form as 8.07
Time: 10.40
